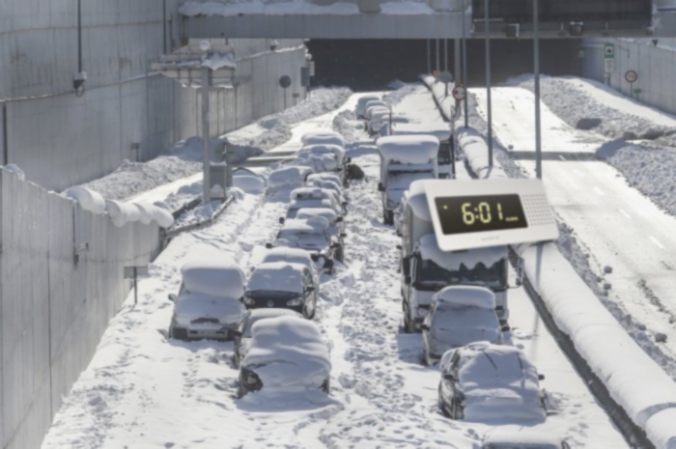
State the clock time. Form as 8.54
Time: 6.01
